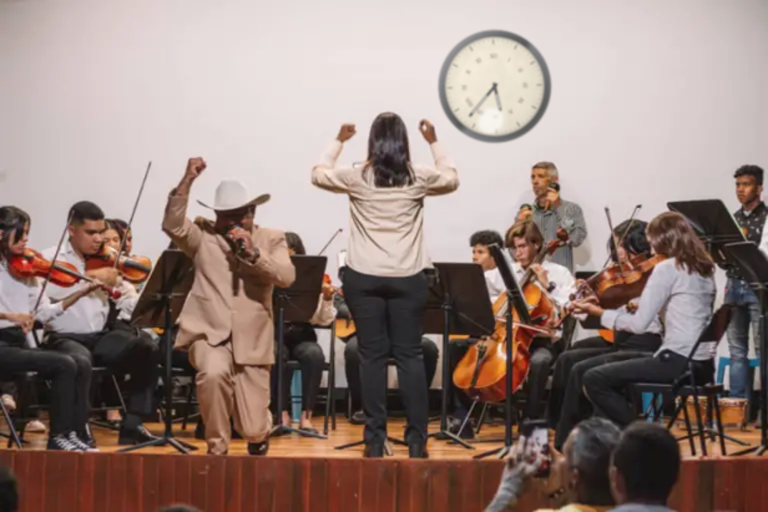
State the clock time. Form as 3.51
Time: 5.37
